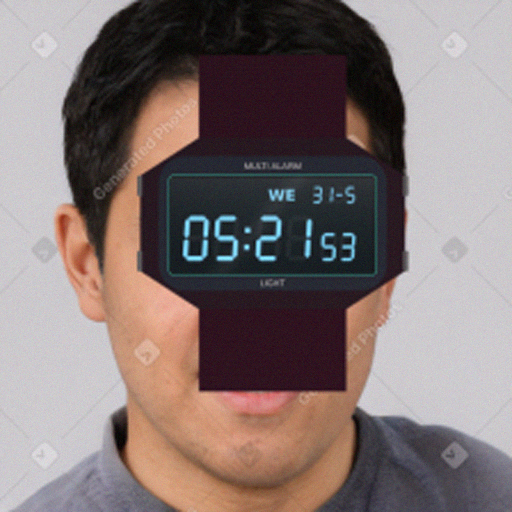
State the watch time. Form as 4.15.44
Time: 5.21.53
